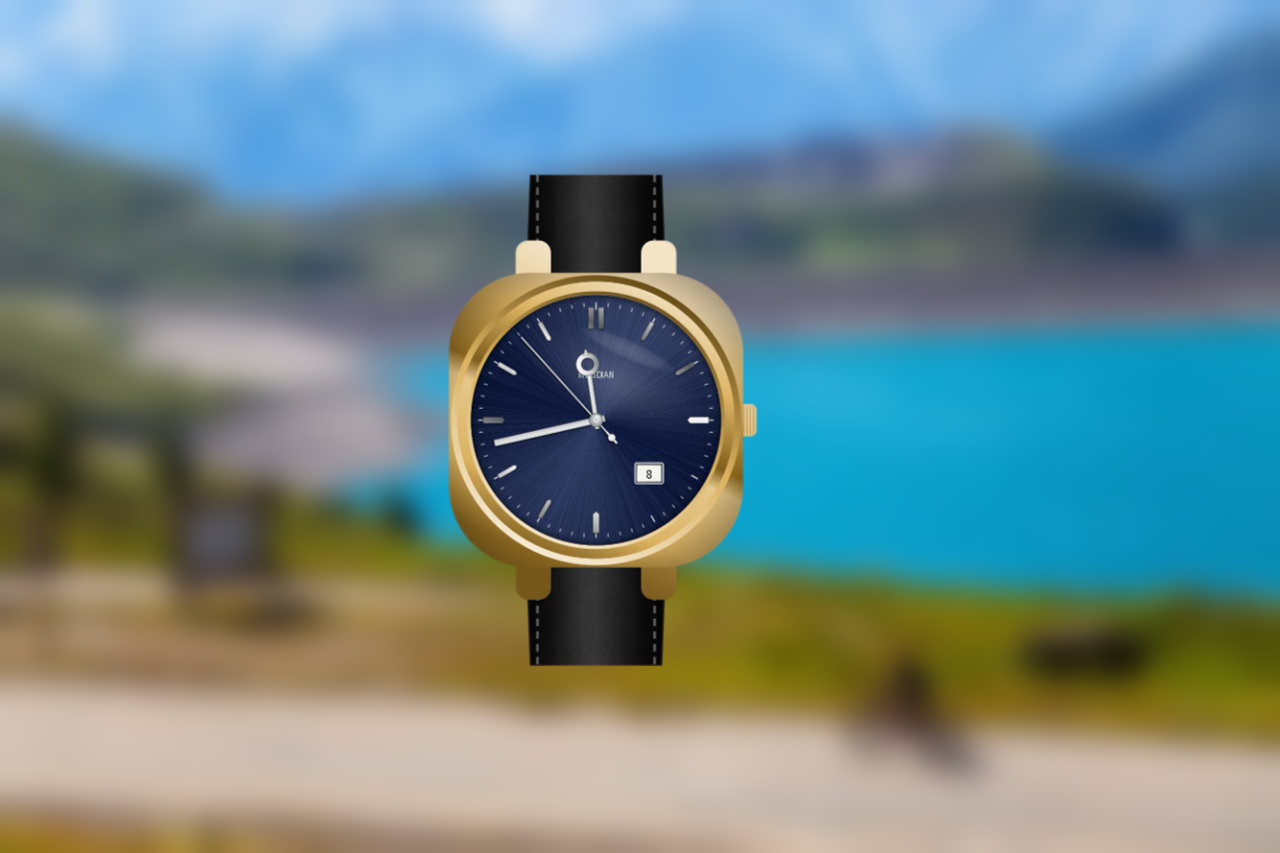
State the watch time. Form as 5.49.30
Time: 11.42.53
